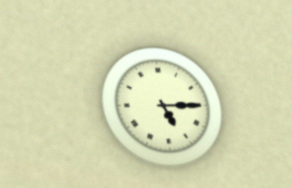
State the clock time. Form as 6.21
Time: 5.15
